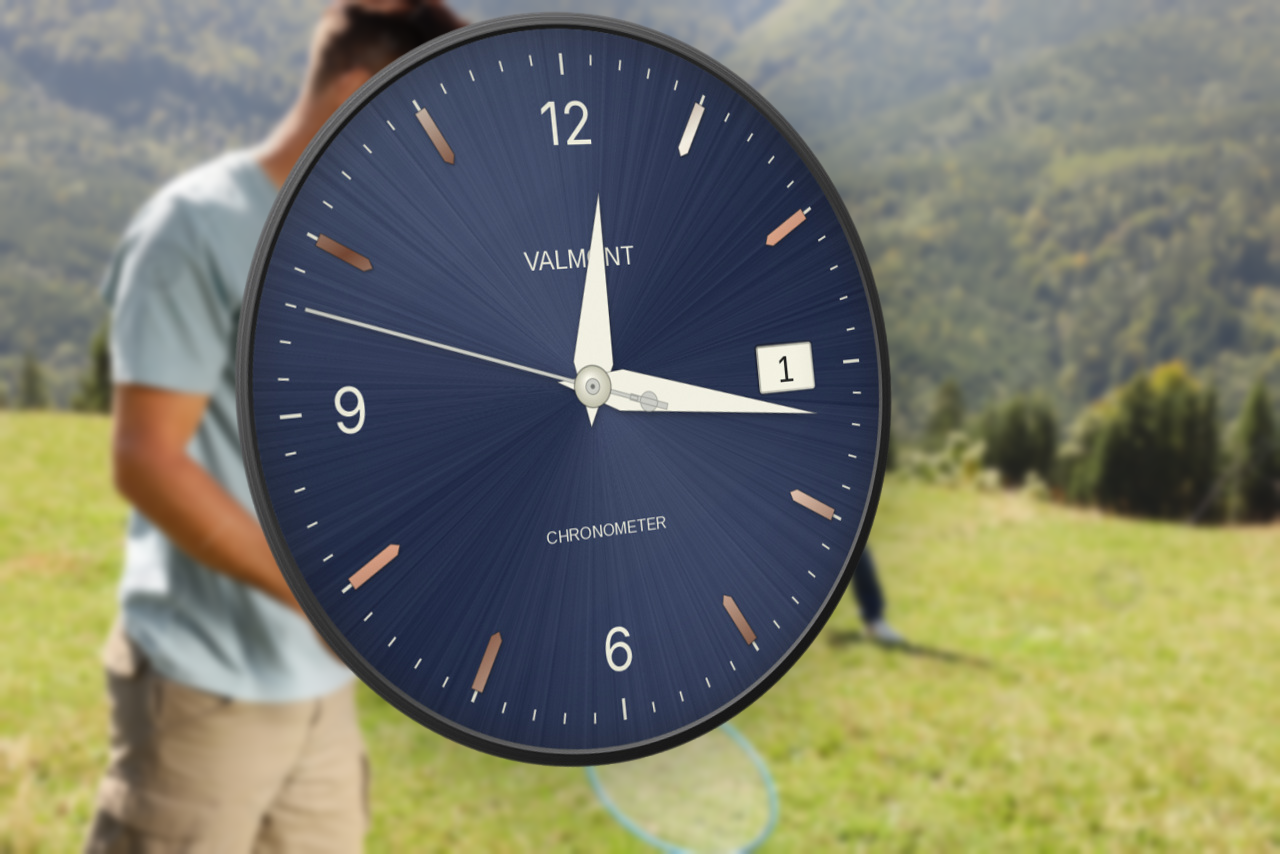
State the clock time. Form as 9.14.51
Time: 12.16.48
